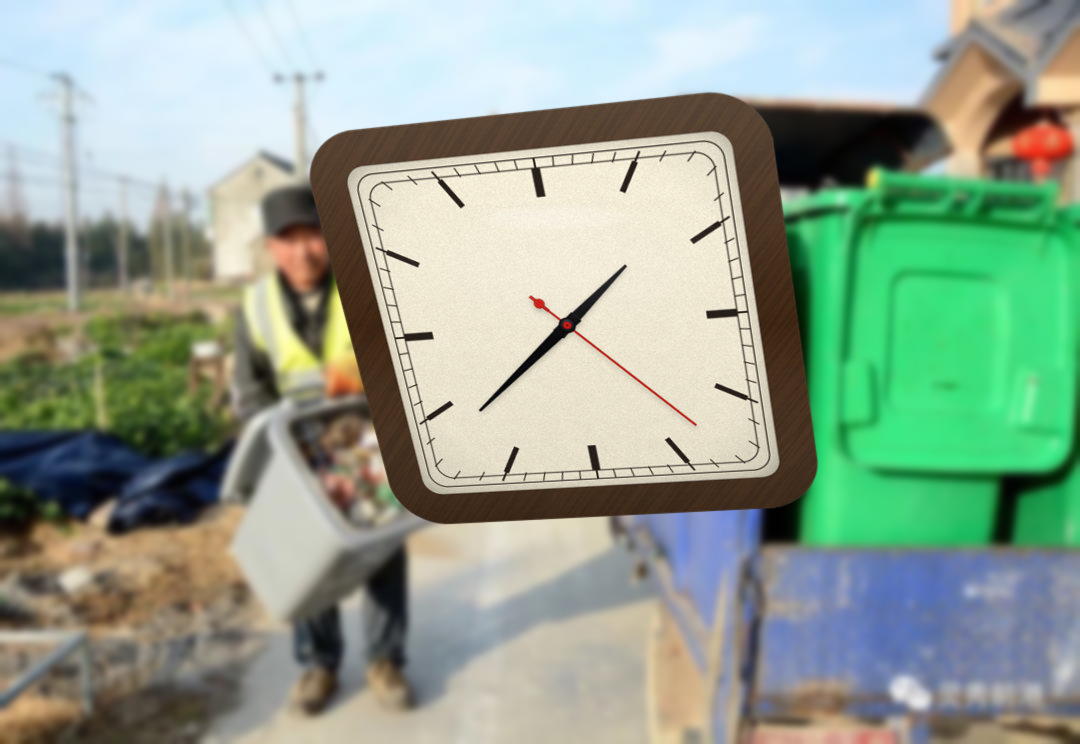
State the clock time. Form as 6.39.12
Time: 1.38.23
